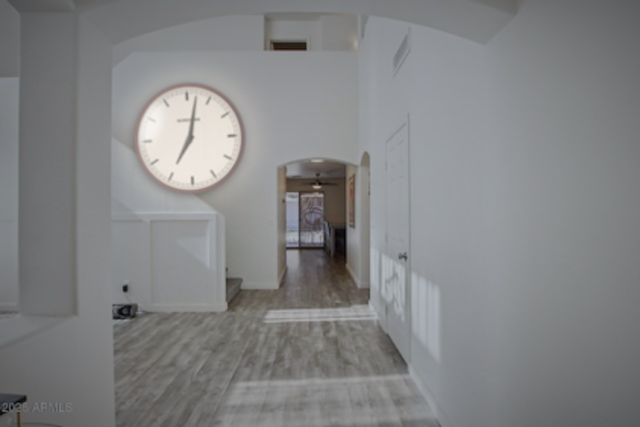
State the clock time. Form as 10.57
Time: 7.02
